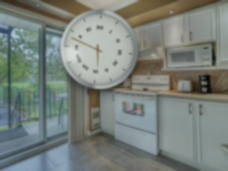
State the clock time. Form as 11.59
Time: 5.48
